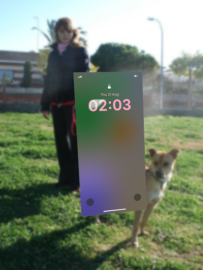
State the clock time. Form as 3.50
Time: 2.03
